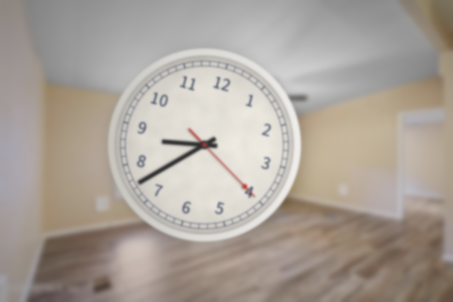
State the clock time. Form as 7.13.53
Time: 8.37.20
